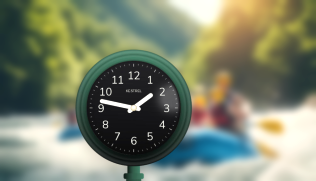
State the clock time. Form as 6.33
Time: 1.47
